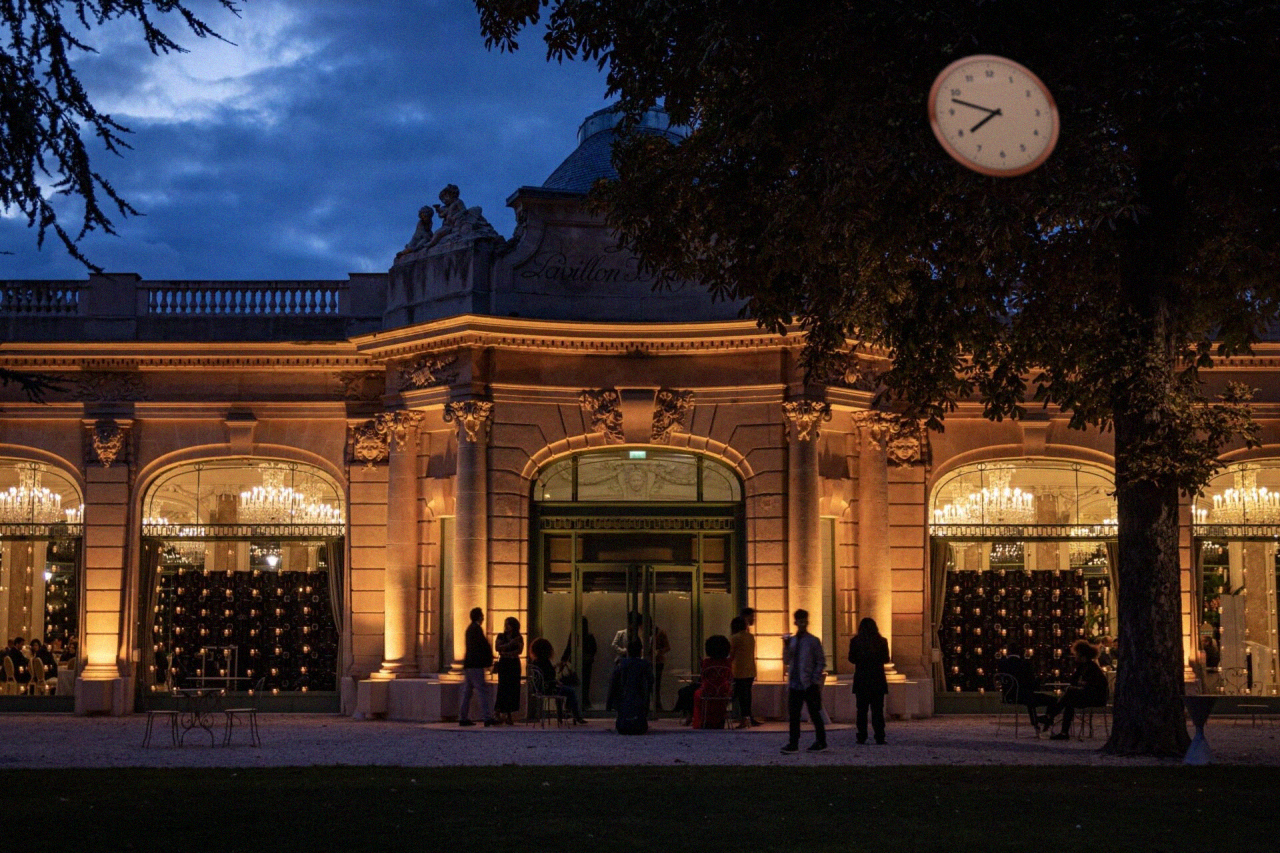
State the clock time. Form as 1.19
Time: 7.48
